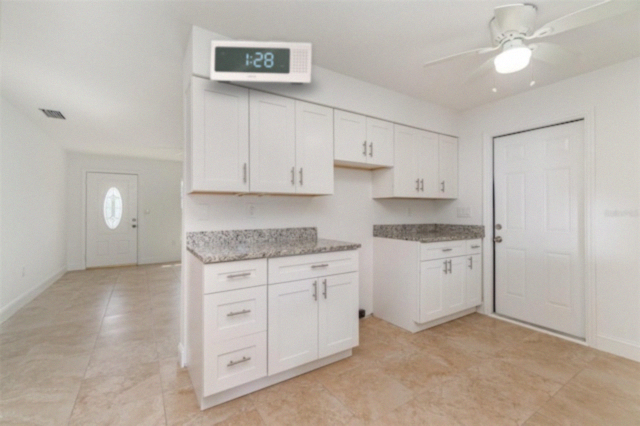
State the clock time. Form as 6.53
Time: 1.28
